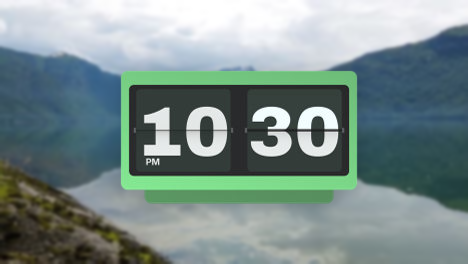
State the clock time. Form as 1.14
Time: 10.30
